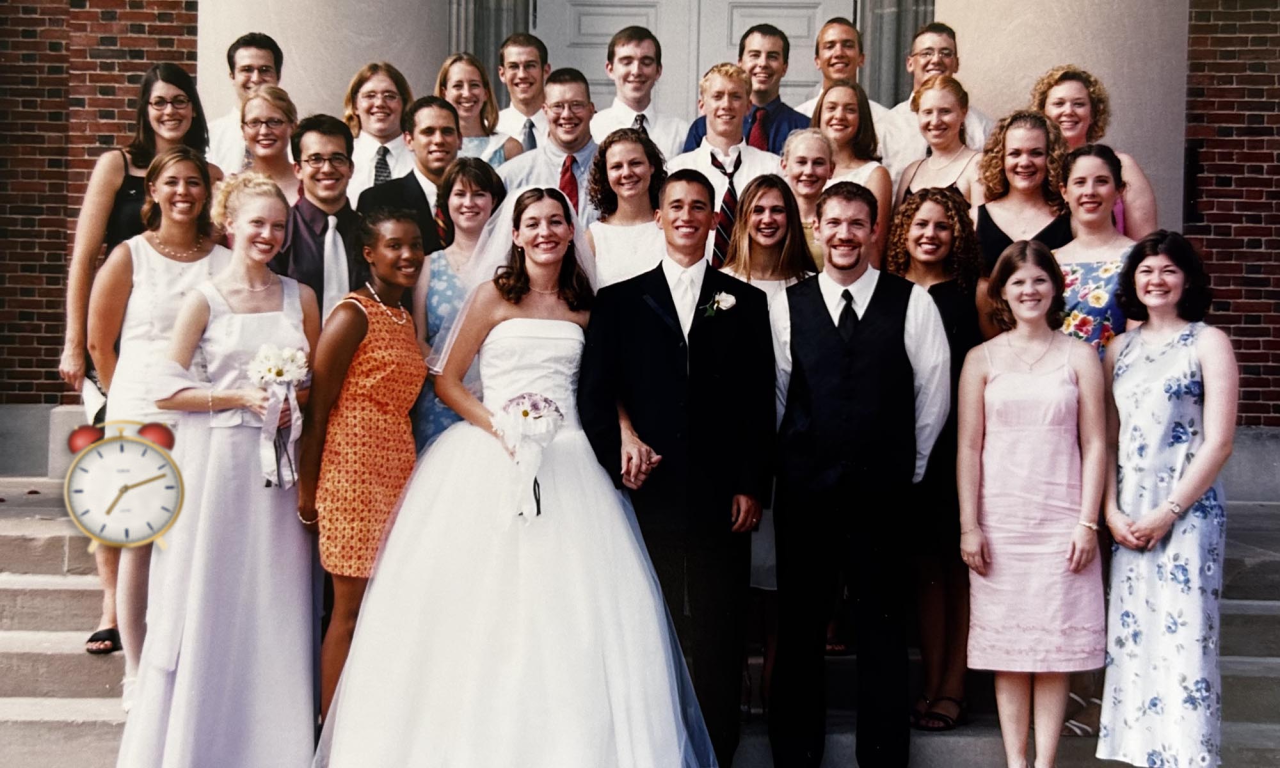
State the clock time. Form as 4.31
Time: 7.12
